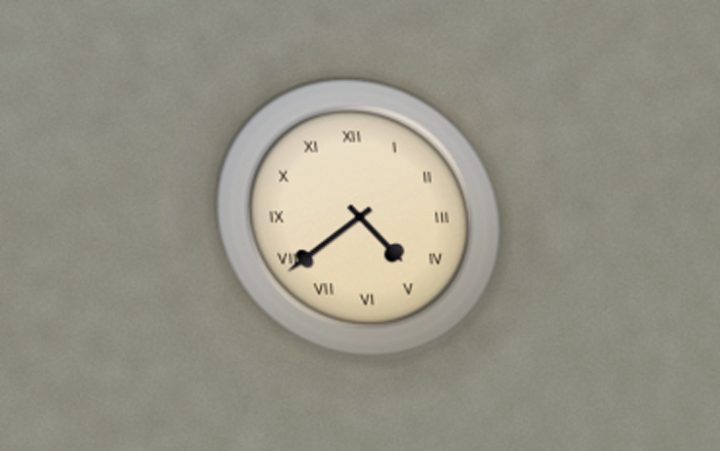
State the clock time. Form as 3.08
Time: 4.39
